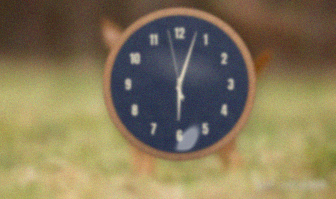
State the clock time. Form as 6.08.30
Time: 6.02.58
